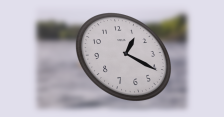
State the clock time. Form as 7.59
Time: 1.21
